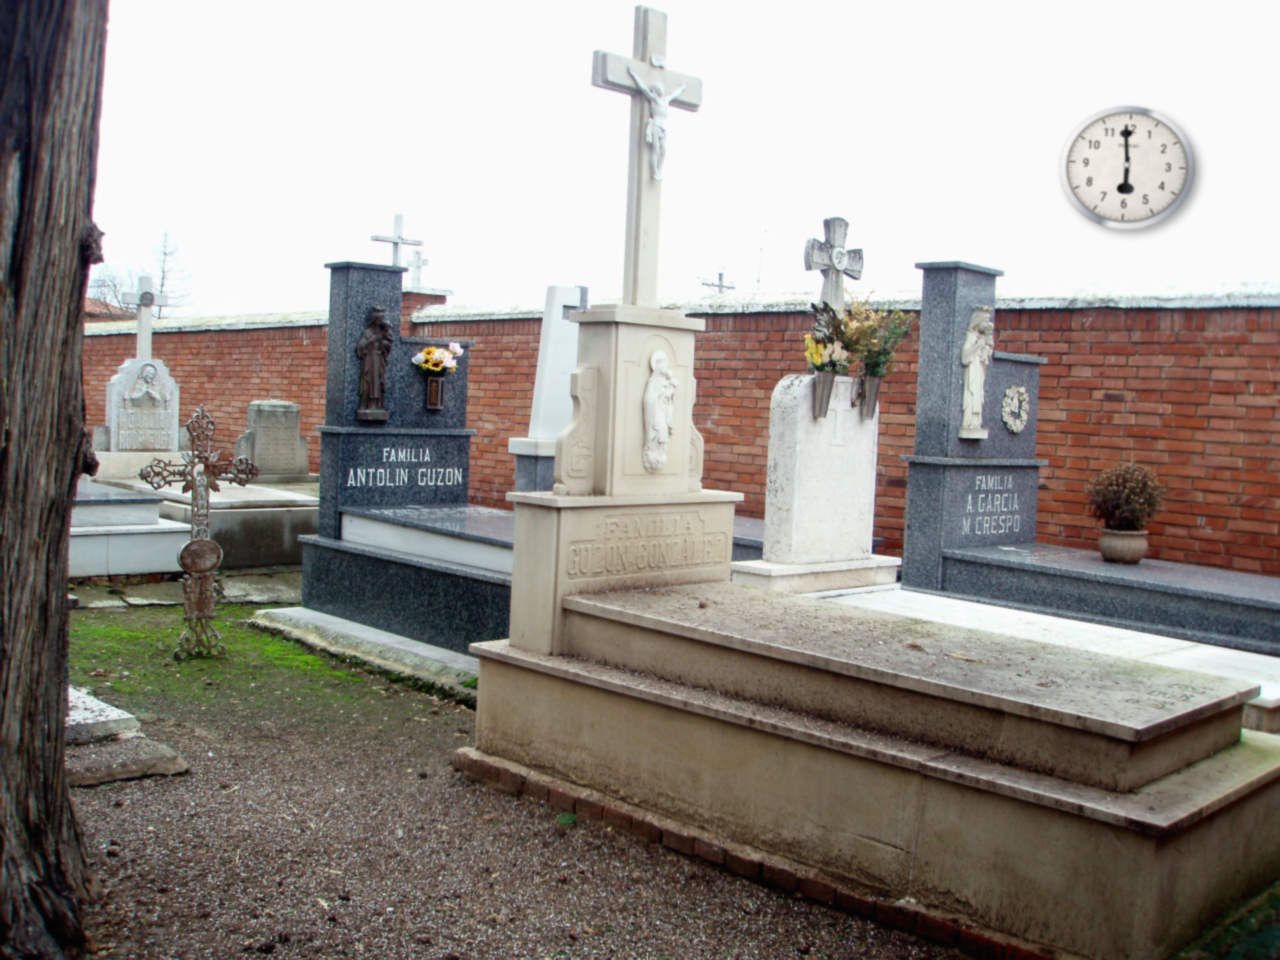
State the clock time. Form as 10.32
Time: 5.59
